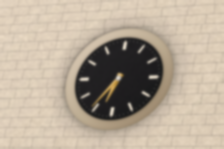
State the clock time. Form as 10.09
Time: 6.36
